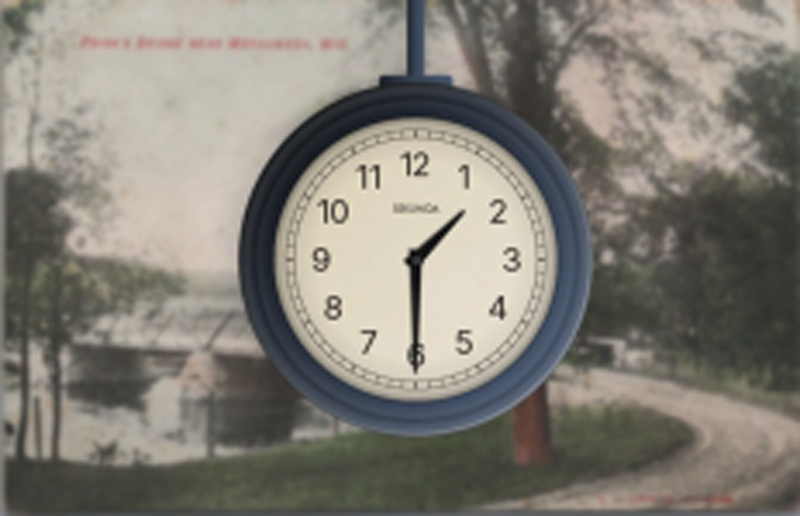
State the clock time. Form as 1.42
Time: 1.30
